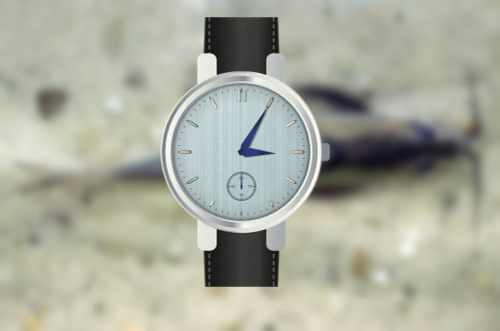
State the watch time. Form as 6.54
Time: 3.05
